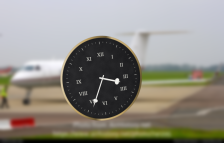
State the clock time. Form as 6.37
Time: 3.34
